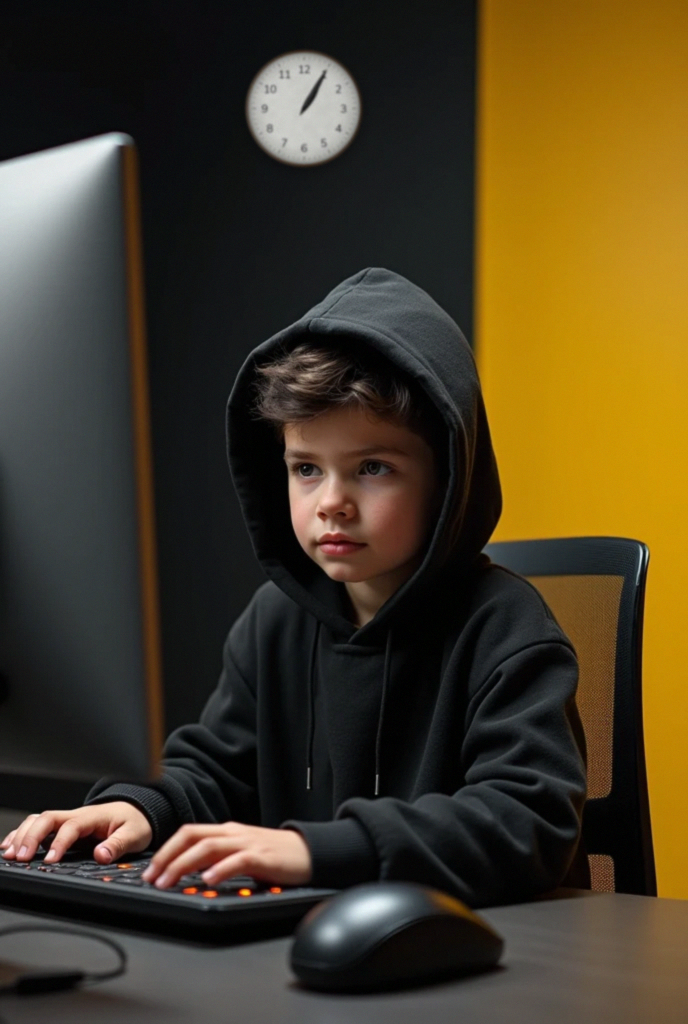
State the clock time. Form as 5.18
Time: 1.05
